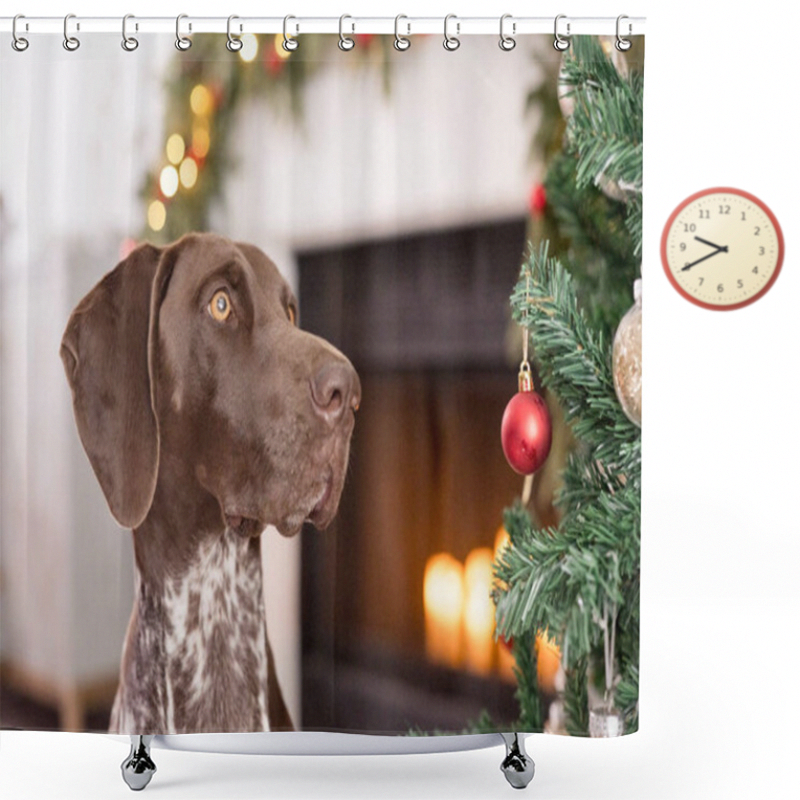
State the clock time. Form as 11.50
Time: 9.40
